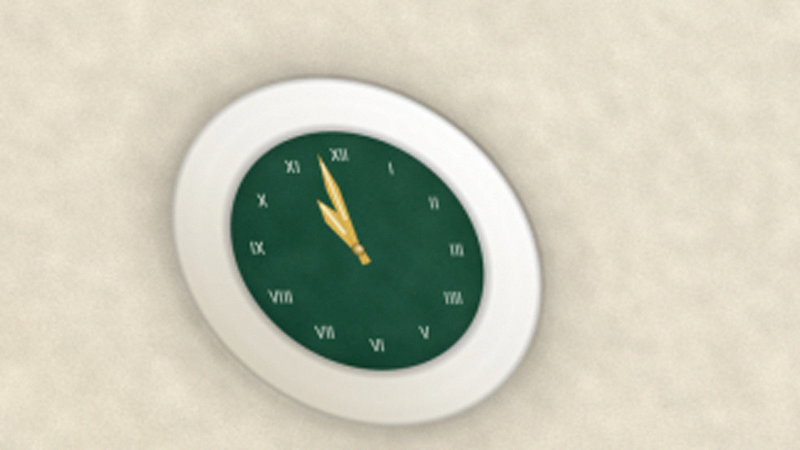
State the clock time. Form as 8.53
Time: 10.58
